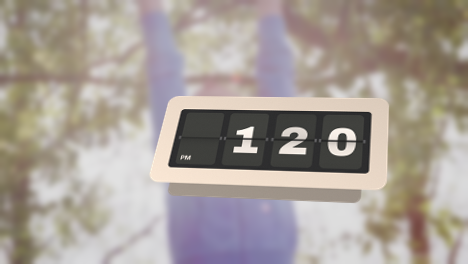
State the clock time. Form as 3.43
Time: 1.20
